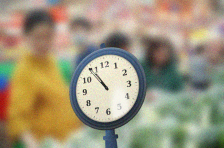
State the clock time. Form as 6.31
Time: 10.54
